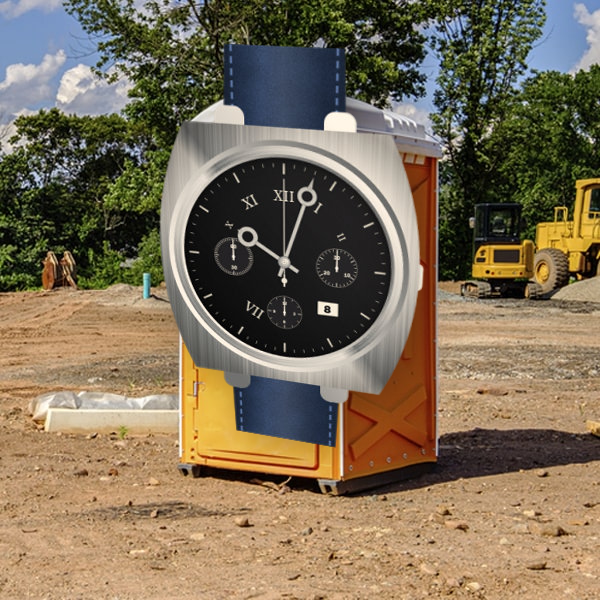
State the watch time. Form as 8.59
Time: 10.03
